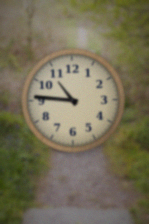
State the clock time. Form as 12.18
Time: 10.46
